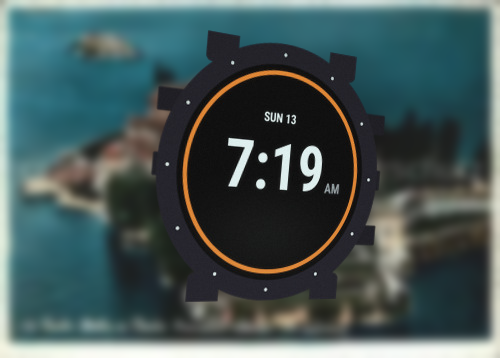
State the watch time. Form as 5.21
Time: 7.19
